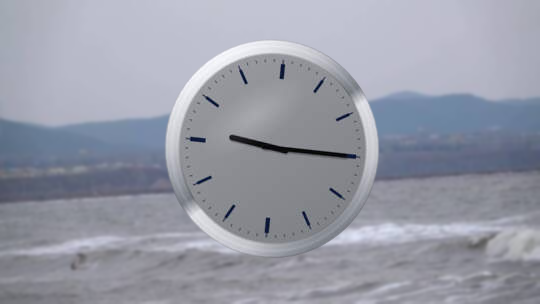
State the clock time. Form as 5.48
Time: 9.15
